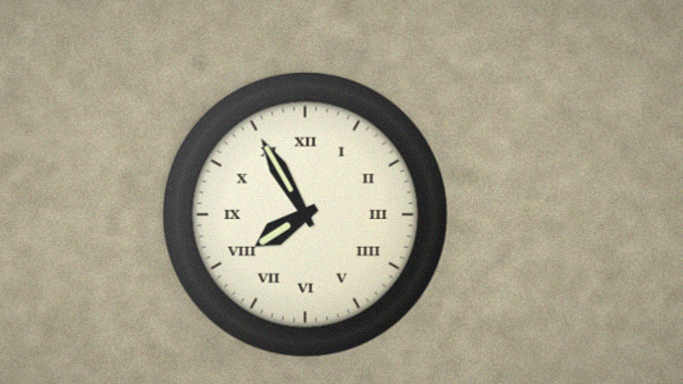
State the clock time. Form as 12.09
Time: 7.55
